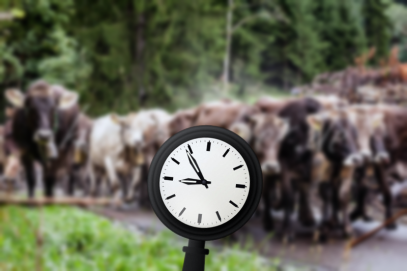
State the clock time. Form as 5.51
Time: 8.54
